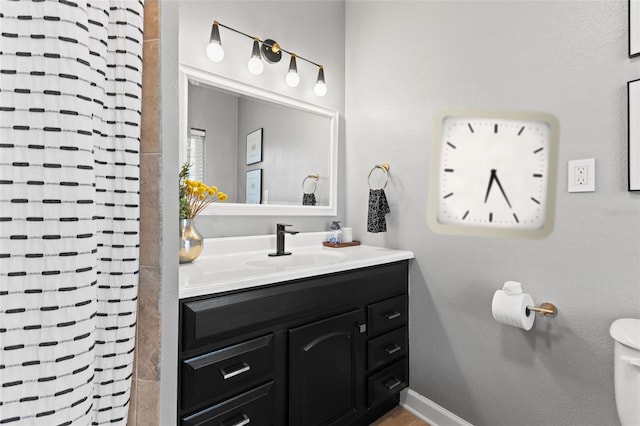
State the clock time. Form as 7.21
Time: 6.25
